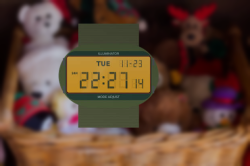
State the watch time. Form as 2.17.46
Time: 22.27.14
